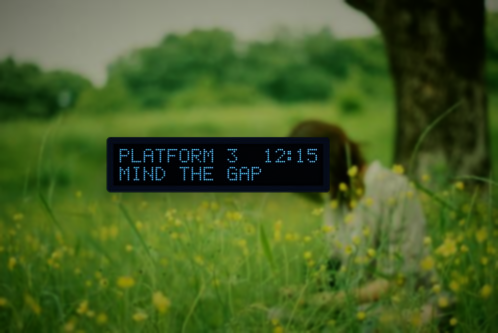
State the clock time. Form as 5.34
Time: 12.15
